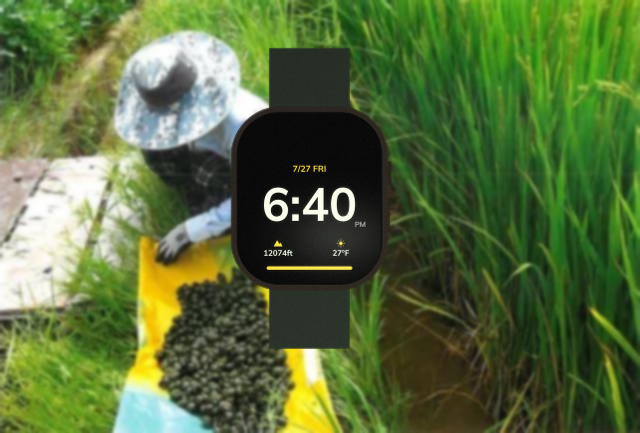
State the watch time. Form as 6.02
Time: 6.40
